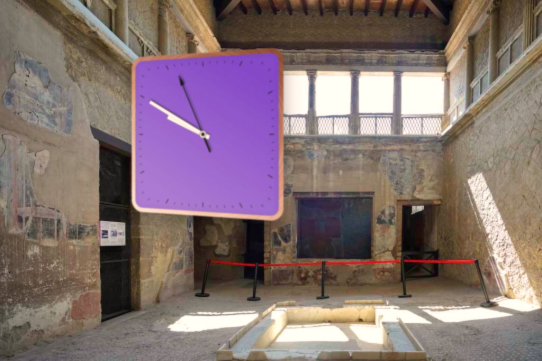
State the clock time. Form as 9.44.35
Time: 9.49.56
